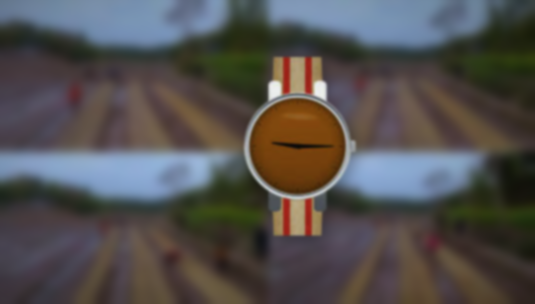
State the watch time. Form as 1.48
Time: 9.15
